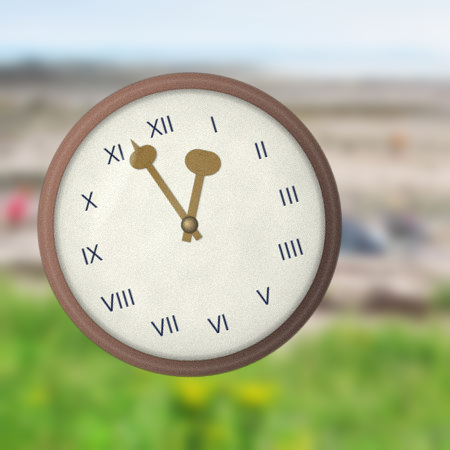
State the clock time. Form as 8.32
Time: 12.57
